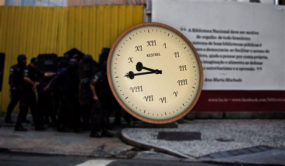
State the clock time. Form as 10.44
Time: 9.45
